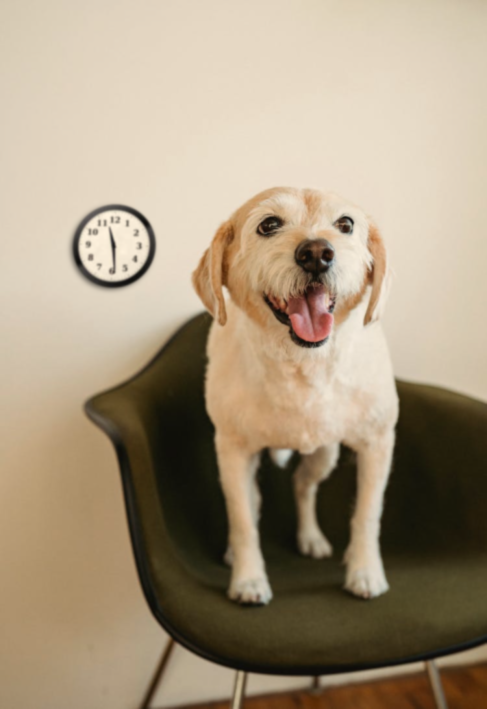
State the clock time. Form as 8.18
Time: 11.29
